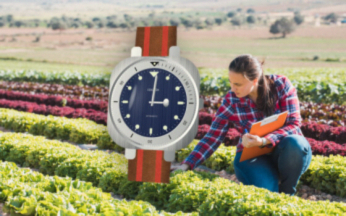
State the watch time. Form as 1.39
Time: 3.01
